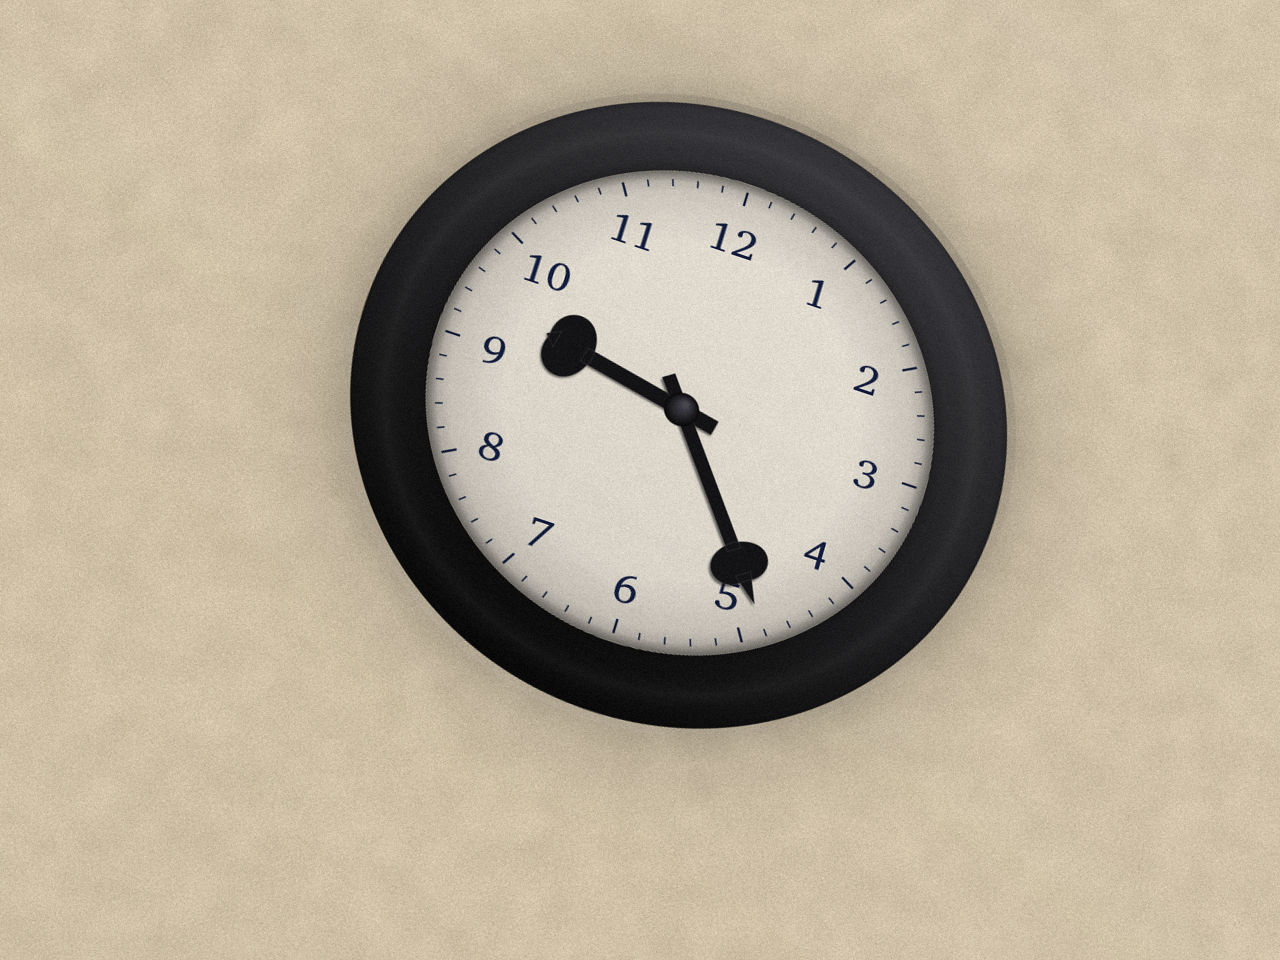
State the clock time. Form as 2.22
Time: 9.24
